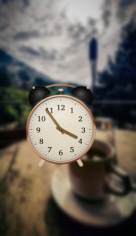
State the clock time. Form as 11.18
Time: 3.54
